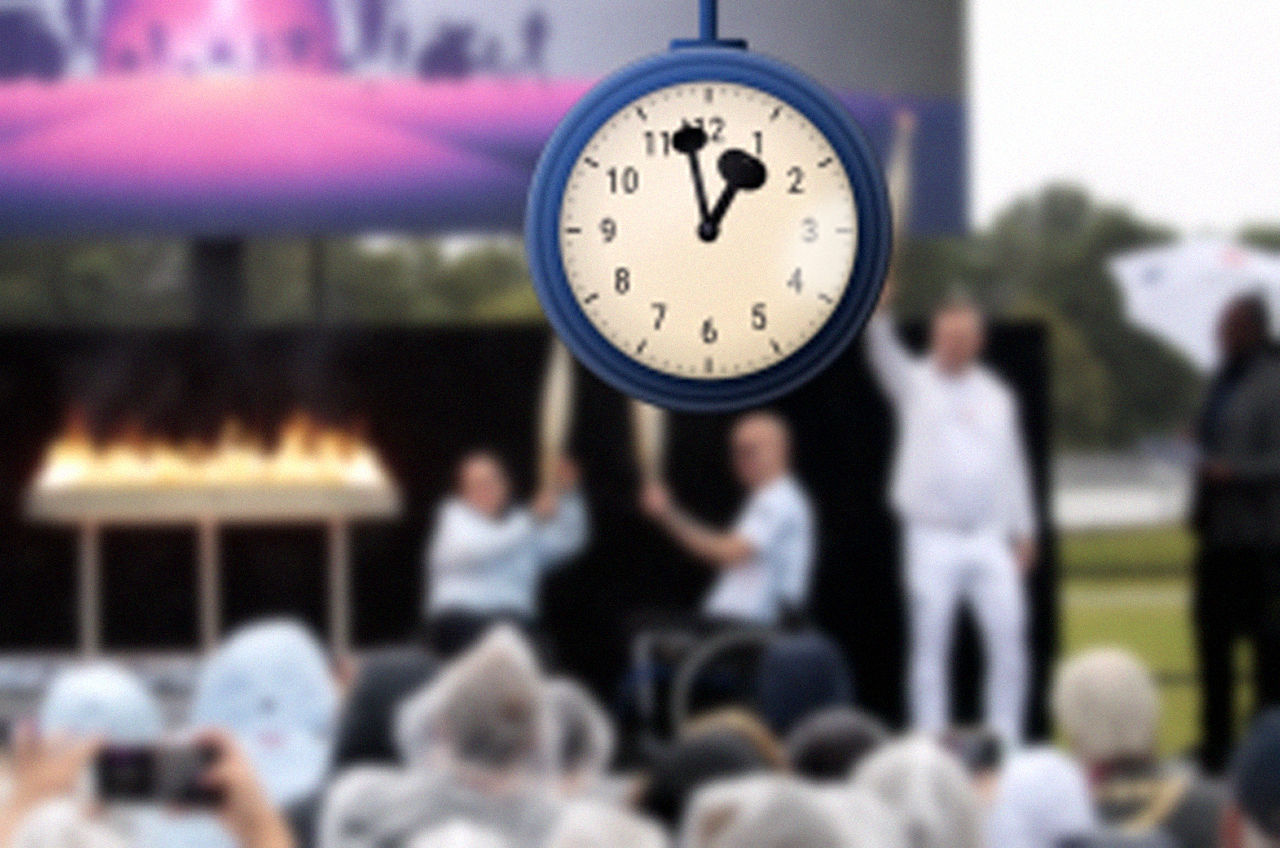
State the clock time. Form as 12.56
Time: 12.58
